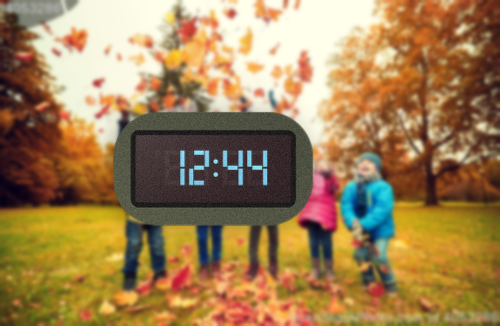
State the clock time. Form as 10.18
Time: 12.44
